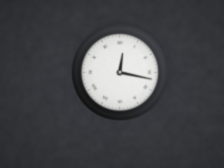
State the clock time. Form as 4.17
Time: 12.17
